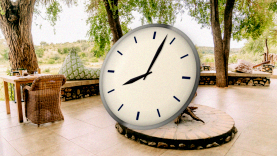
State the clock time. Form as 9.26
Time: 8.03
